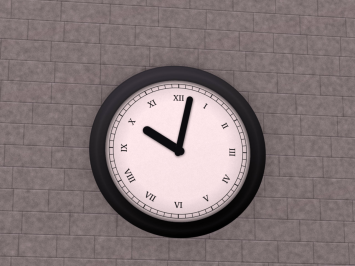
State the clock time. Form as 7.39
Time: 10.02
